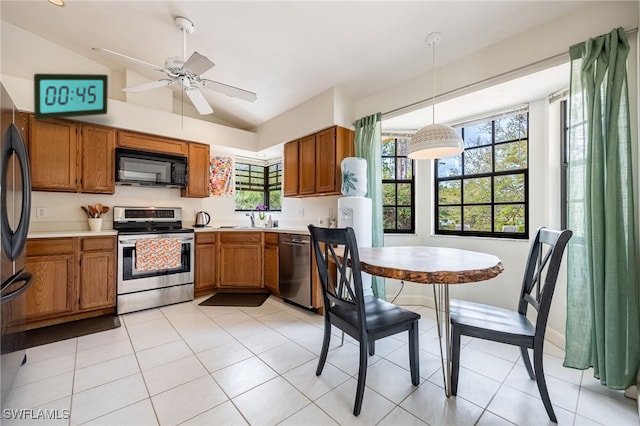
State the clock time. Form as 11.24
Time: 0.45
